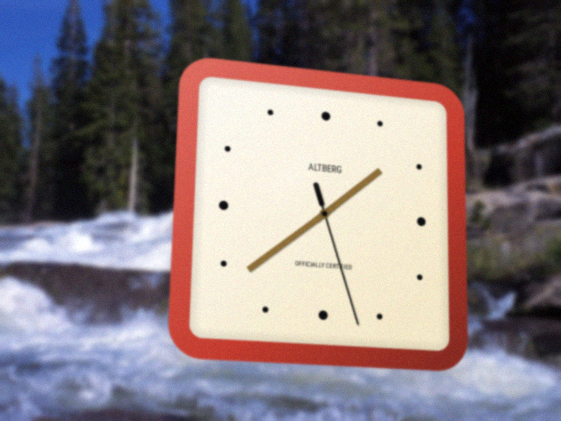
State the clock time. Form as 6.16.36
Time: 1.38.27
